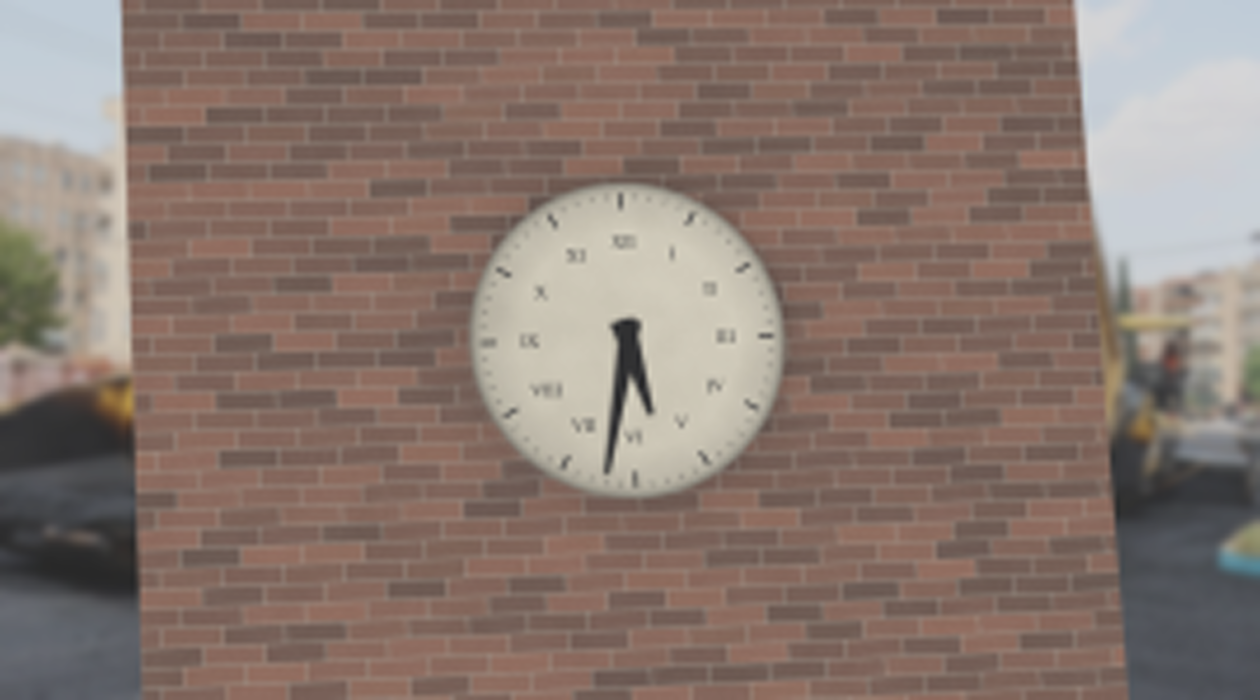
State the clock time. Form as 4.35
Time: 5.32
